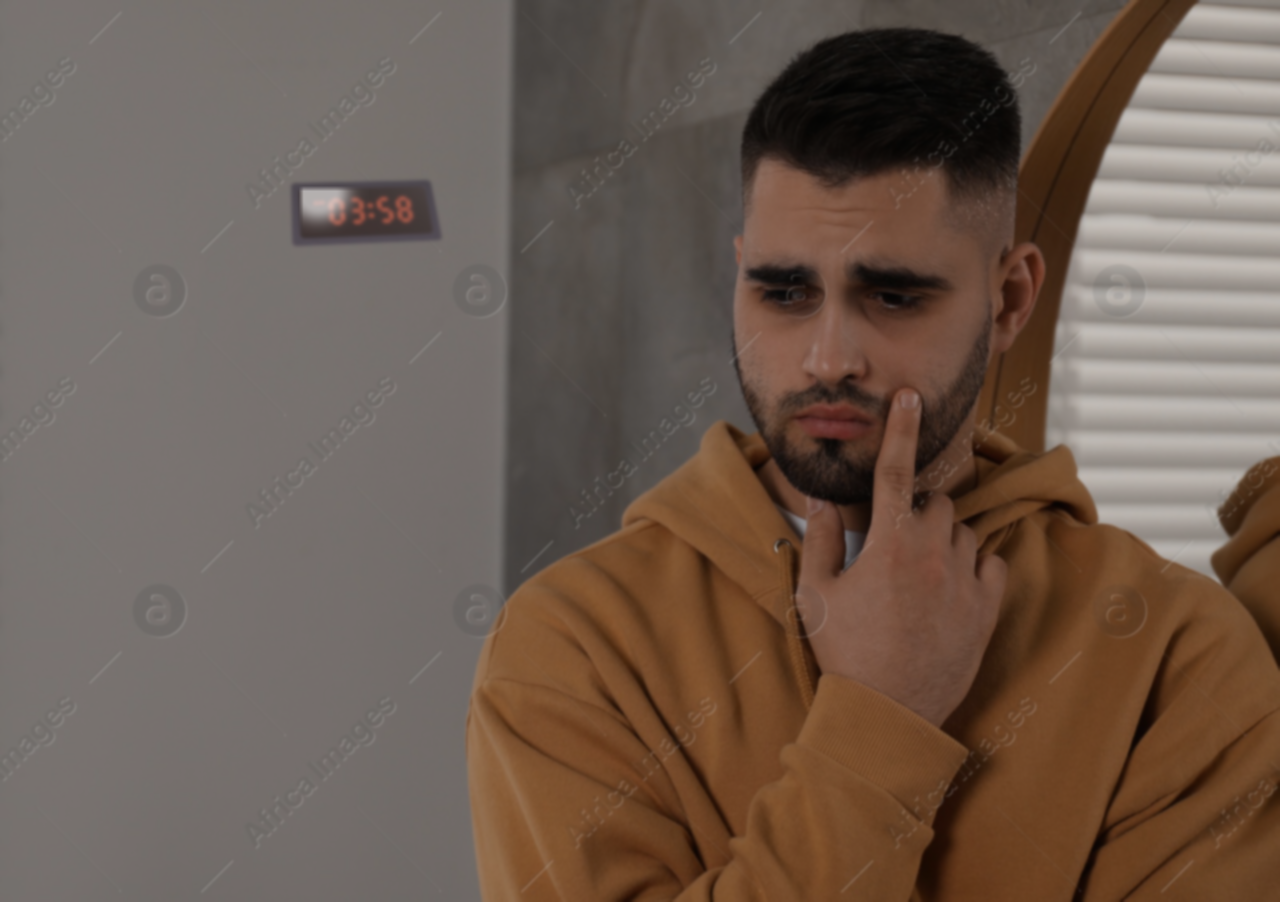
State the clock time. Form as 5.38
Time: 3.58
